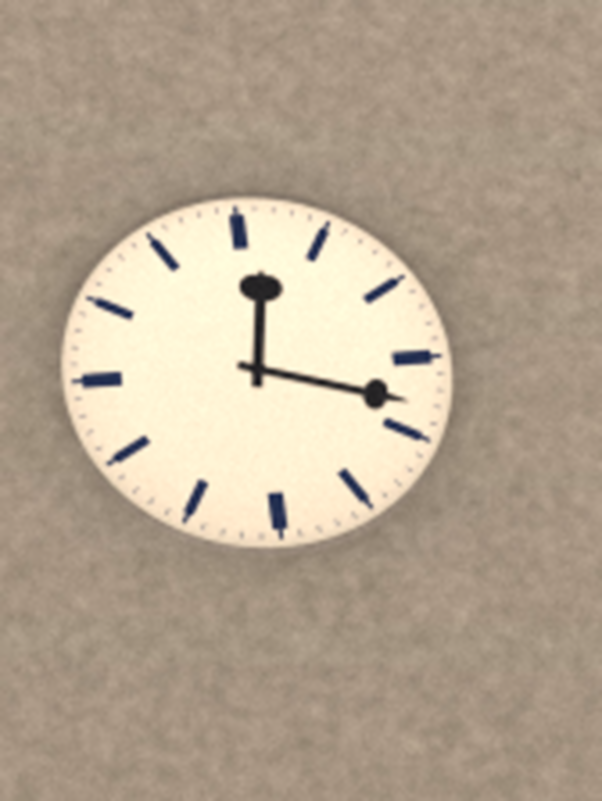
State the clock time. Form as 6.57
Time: 12.18
